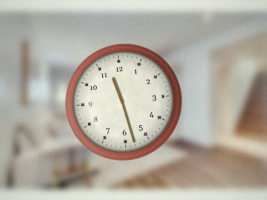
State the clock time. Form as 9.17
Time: 11.28
